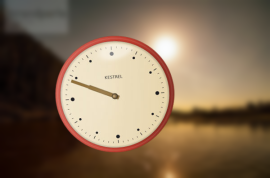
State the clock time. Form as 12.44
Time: 9.49
